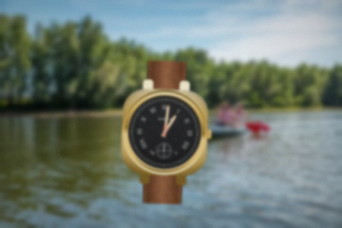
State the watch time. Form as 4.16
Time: 1.01
